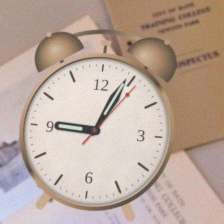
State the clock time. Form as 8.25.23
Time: 9.04.06
